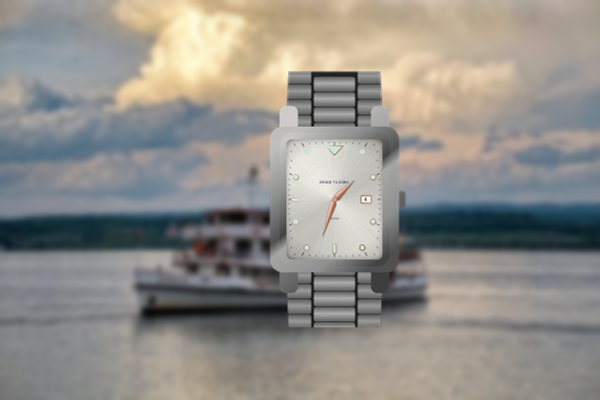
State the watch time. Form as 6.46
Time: 1.33
